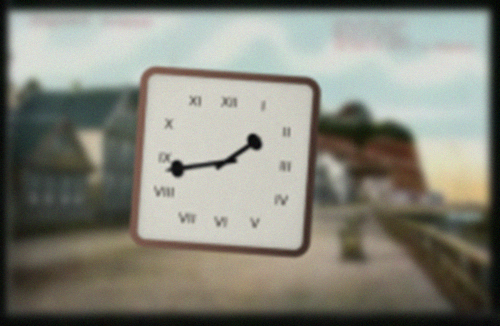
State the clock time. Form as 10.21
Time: 1.43
